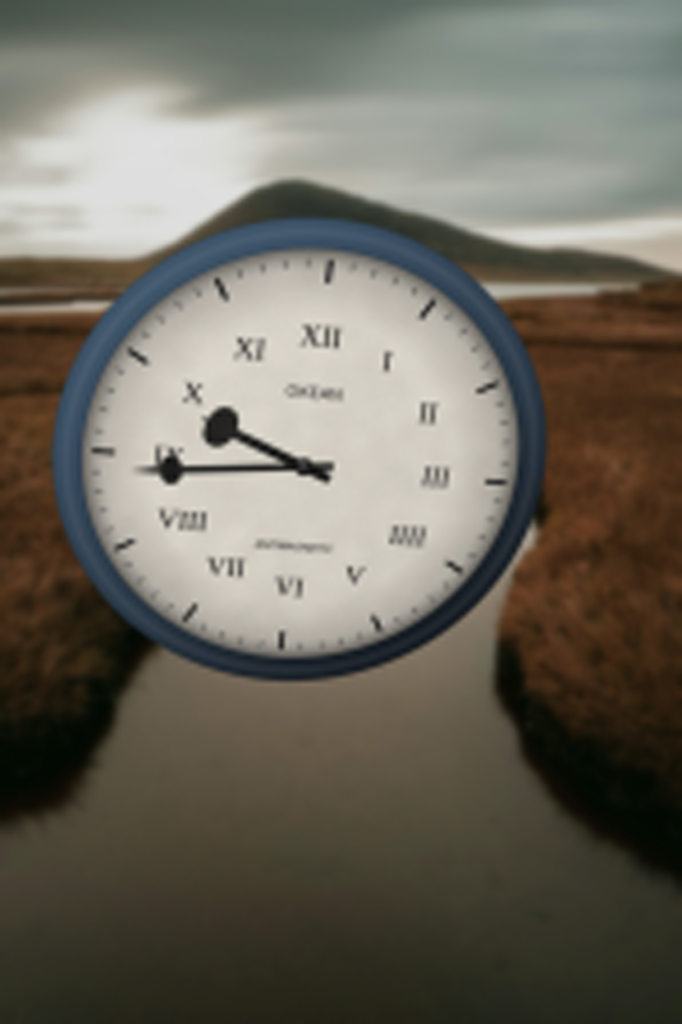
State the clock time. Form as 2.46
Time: 9.44
